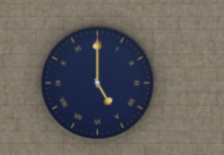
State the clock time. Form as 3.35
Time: 5.00
